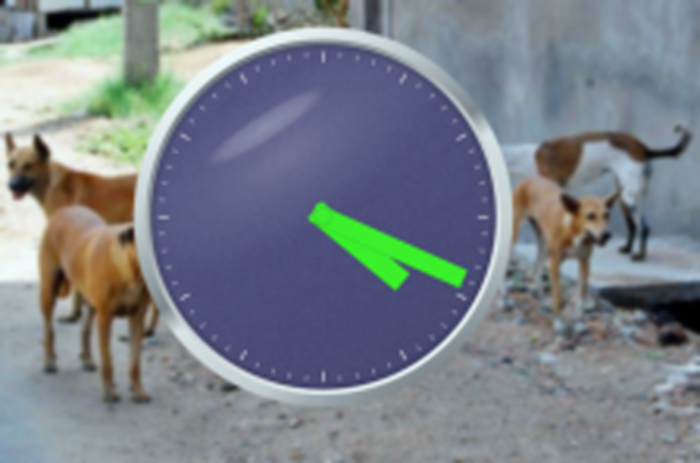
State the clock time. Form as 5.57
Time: 4.19
